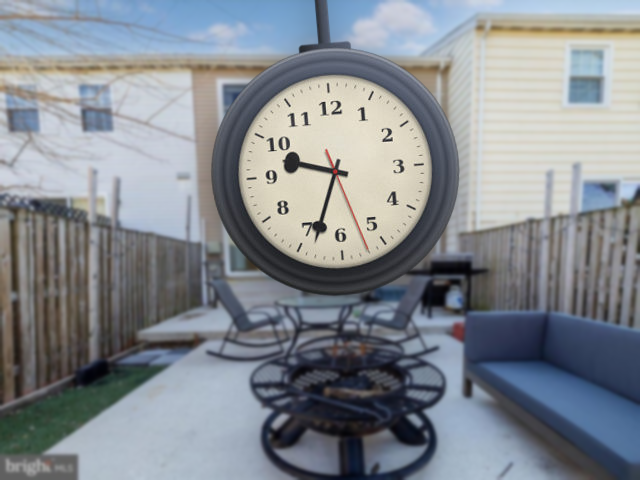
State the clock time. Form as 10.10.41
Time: 9.33.27
